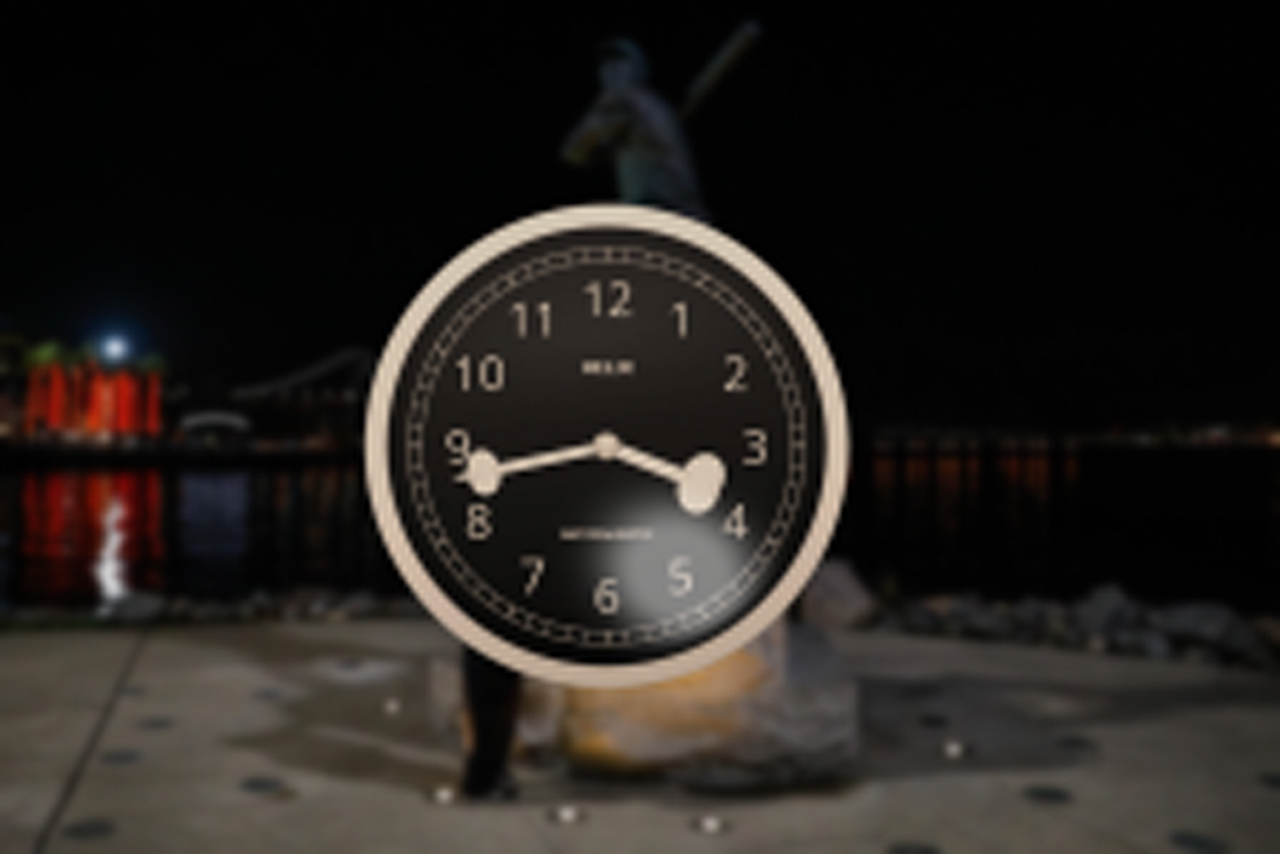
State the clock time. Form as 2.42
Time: 3.43
